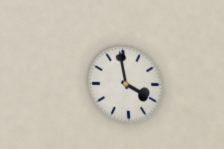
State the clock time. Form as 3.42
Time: 3.59
